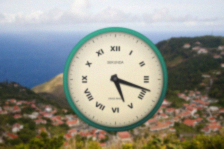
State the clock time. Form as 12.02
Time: 5.18
